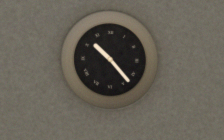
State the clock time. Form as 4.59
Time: 10.23
